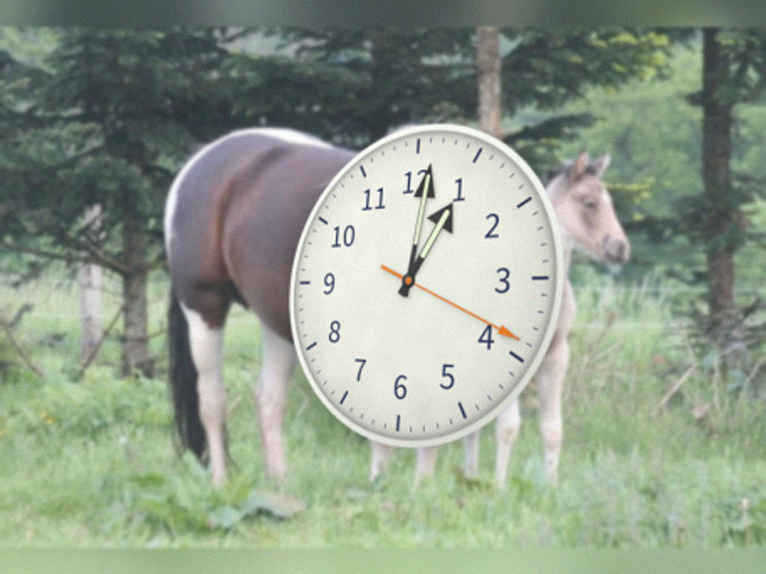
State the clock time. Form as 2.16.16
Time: 1.01.19
